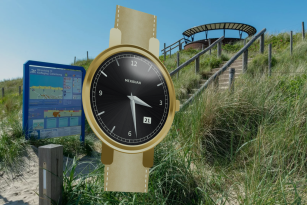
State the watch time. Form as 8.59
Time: 3.28
